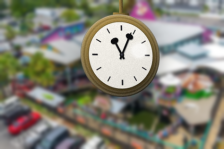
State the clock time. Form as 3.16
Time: 11.04
